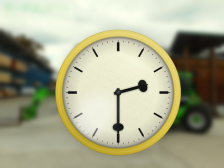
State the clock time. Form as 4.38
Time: 2.30
